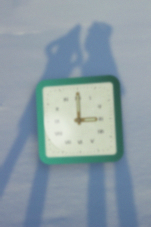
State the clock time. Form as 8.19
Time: 3.00
